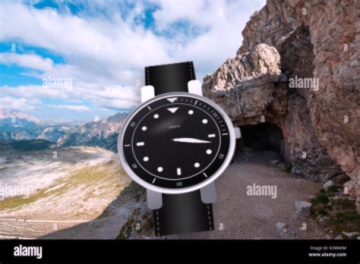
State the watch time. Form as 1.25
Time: 3.17
